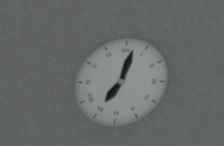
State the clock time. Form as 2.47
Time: 7.02
